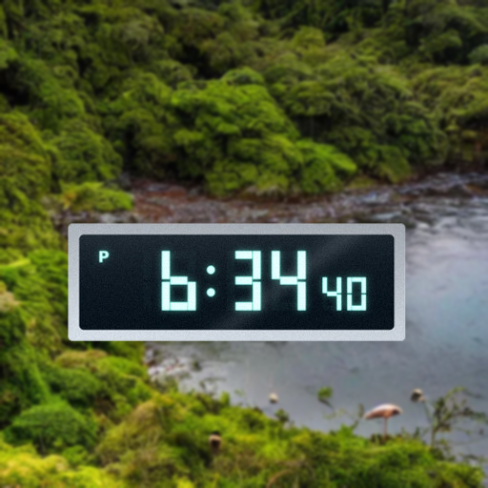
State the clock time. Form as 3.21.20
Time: 6.34.40
